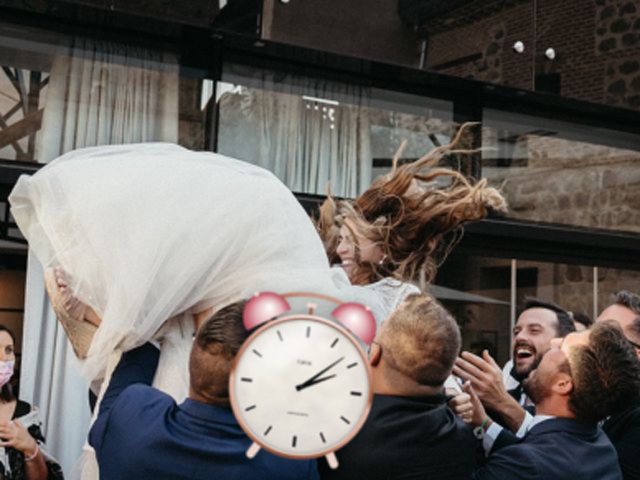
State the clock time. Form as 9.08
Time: 2.08
